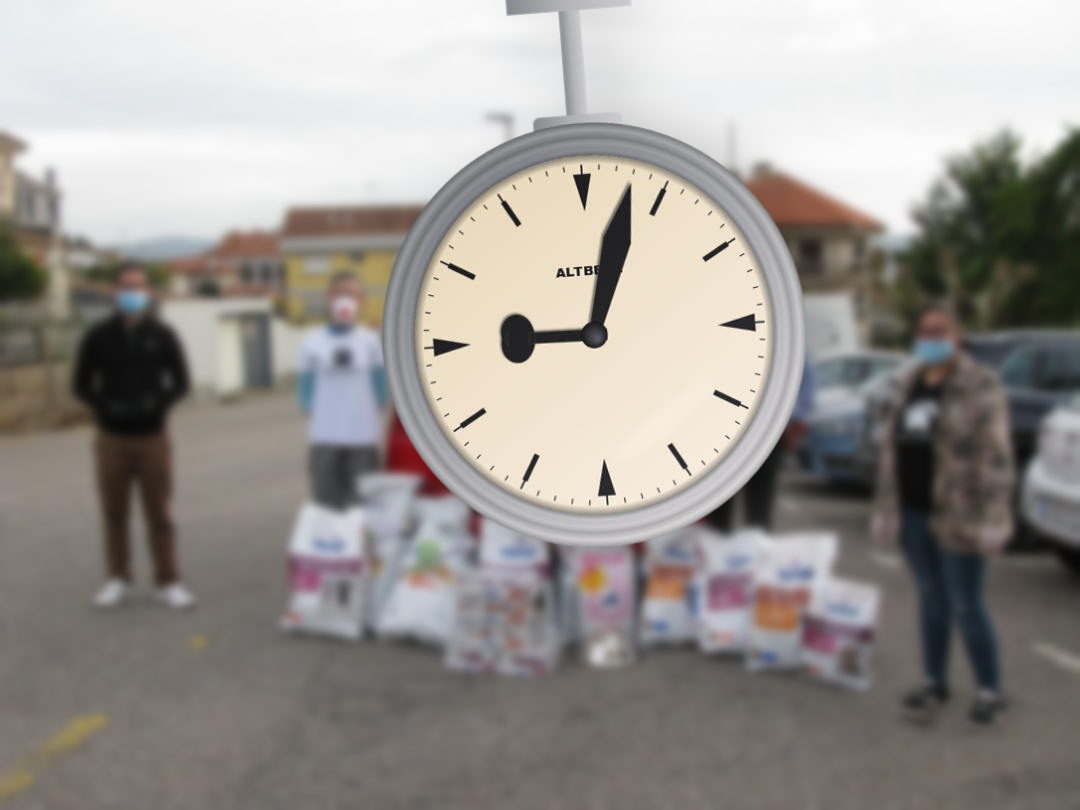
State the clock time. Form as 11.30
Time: 9.03
